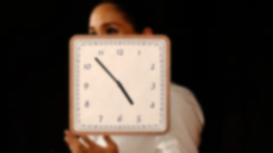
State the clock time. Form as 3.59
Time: 4.53
